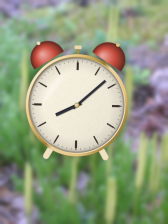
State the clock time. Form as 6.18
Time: 8.08
